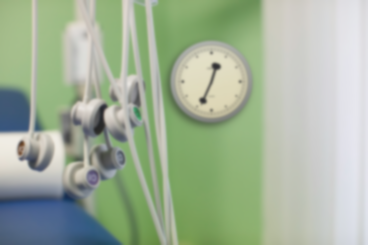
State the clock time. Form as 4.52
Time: 12.34
